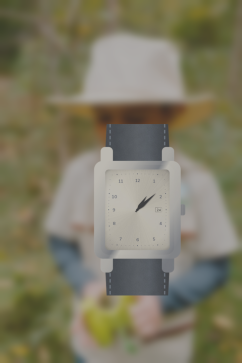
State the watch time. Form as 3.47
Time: 1.08
